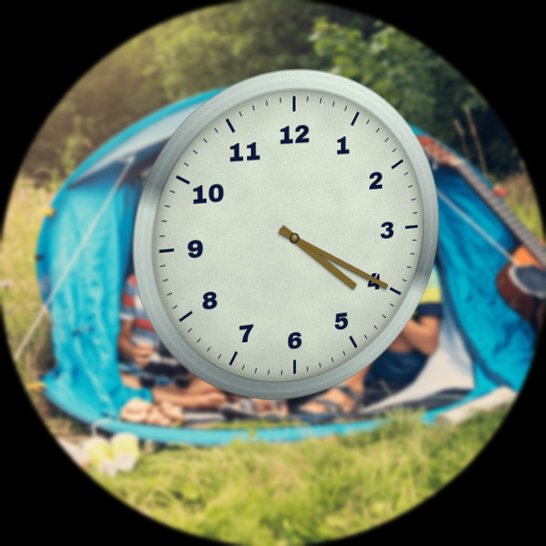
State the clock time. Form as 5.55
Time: 4.20
